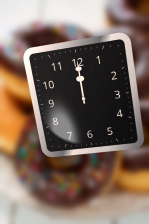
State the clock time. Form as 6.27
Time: 12.00
